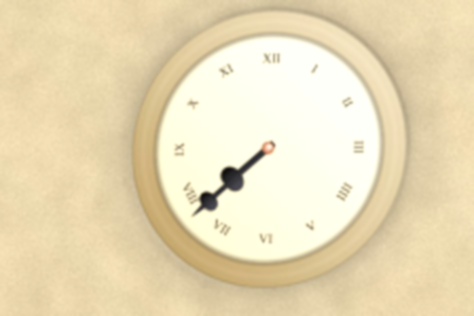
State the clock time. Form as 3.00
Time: 7.38
